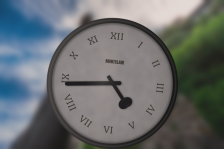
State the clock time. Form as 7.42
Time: 4.44
